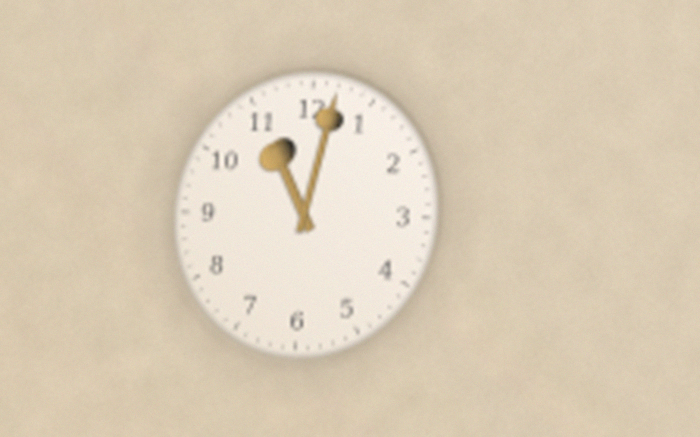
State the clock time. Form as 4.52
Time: 11.02
